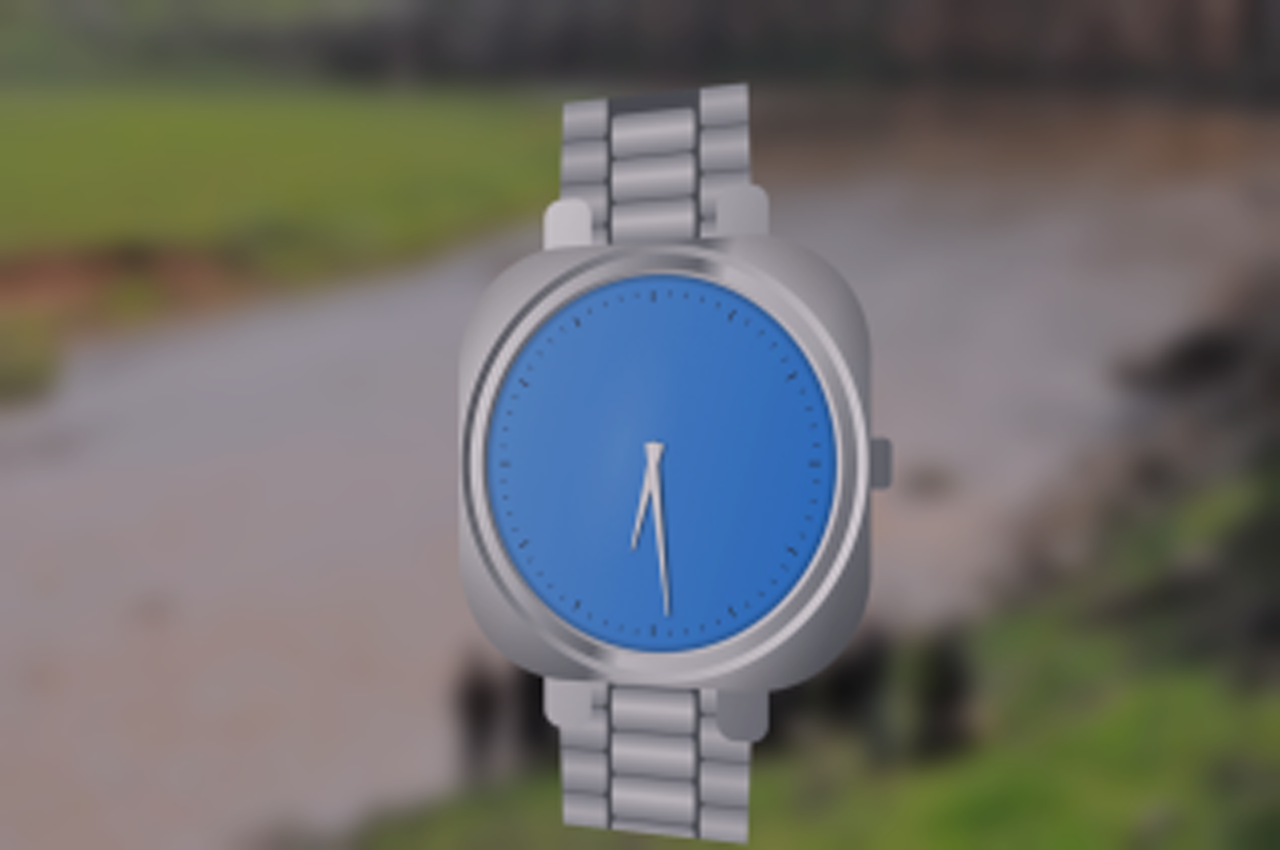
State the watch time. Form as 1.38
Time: 6.29
